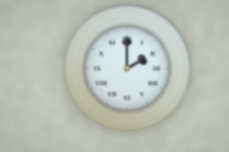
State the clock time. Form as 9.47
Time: 2.00
